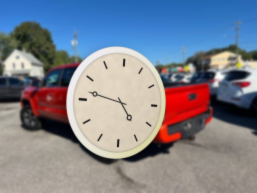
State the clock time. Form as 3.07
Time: 4.47
